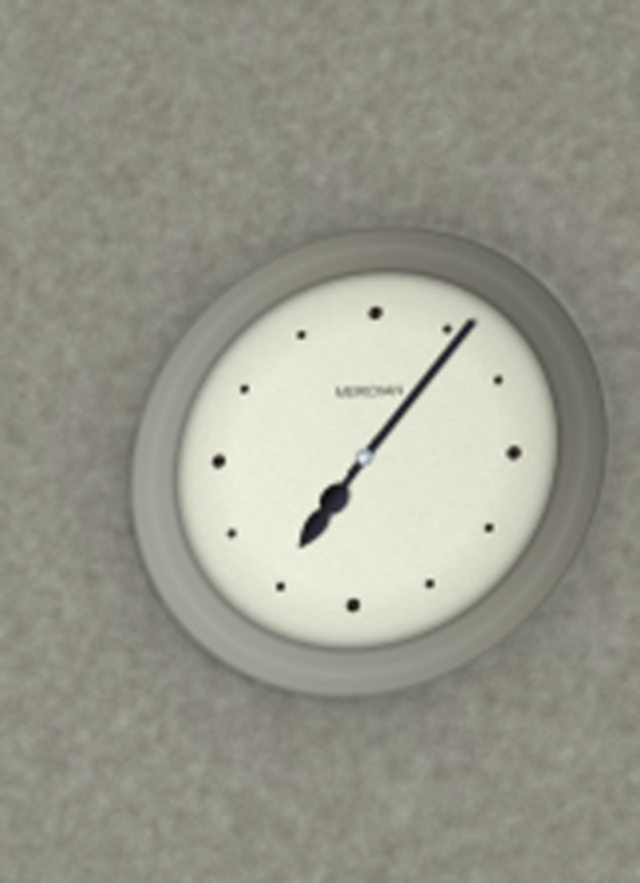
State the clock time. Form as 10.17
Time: 7.06
